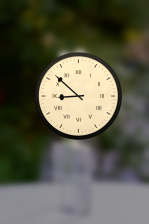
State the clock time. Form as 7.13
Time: 8.52
